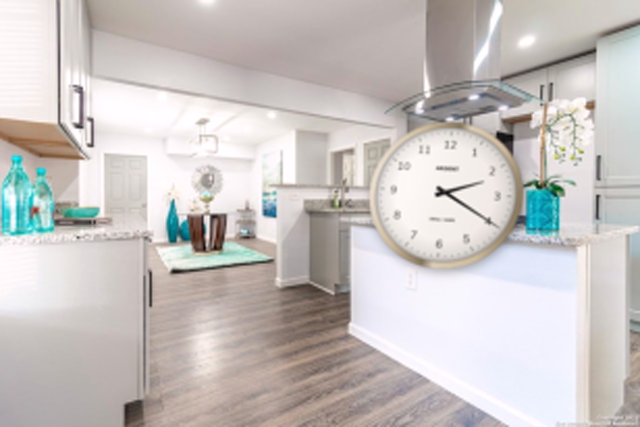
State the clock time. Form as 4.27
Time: 2.20
